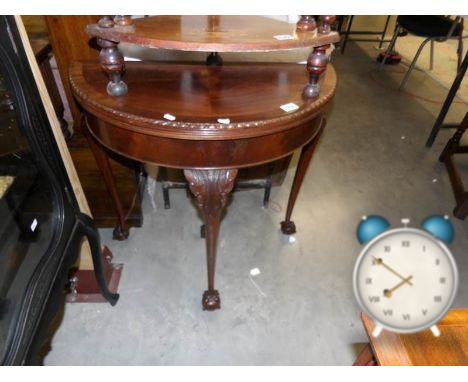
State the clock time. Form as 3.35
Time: 7.51
